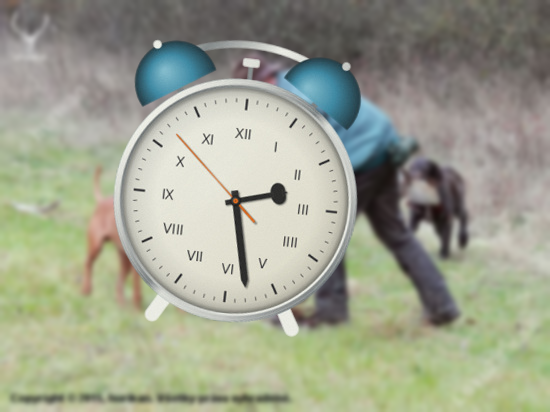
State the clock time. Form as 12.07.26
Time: 2.27.52
